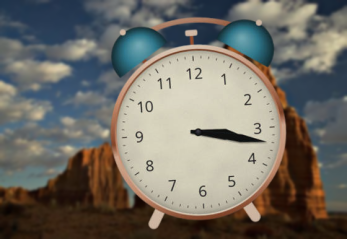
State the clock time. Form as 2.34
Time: 3.17
